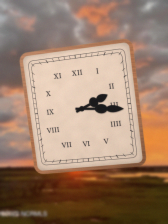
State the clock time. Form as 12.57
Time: 2.16
